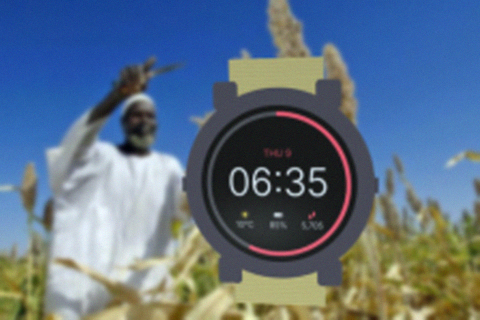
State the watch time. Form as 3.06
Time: 6.35
